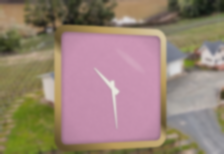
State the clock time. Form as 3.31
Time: 10.29
